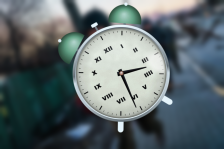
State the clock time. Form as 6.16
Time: 3.31
